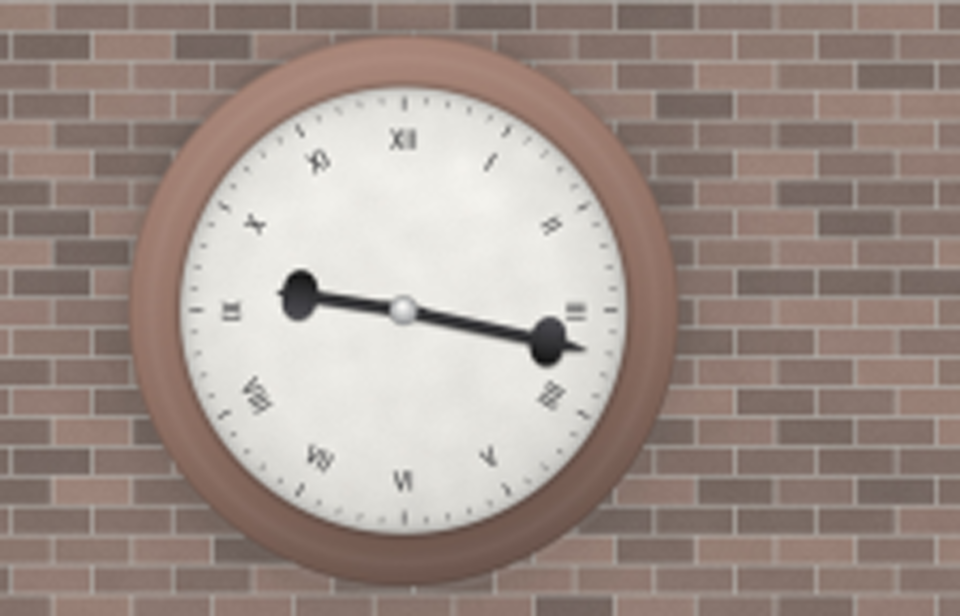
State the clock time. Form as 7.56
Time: 9.17
